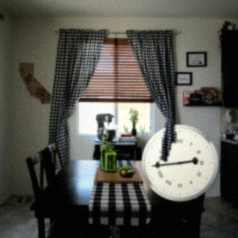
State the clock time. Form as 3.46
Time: 2.44
